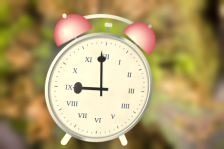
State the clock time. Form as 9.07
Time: 8.59
